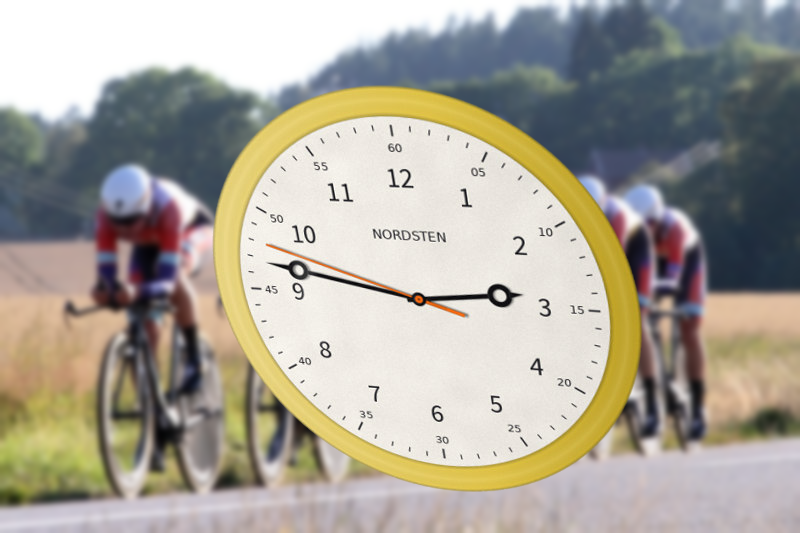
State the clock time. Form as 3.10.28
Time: 2.46.48
